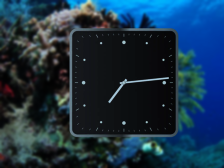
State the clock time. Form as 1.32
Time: 7.14
